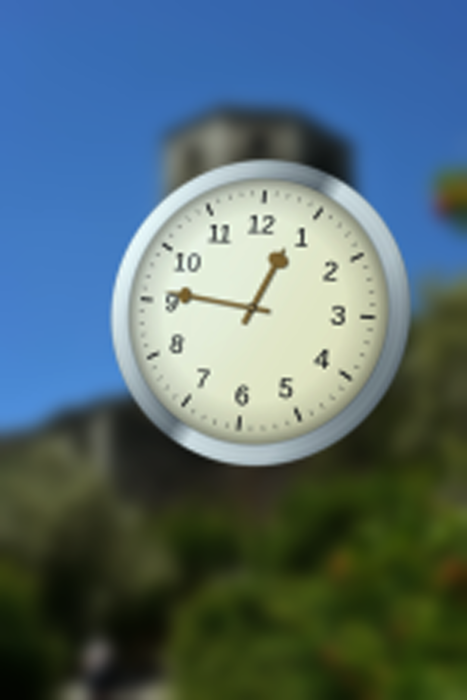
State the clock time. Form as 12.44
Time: 12.46
